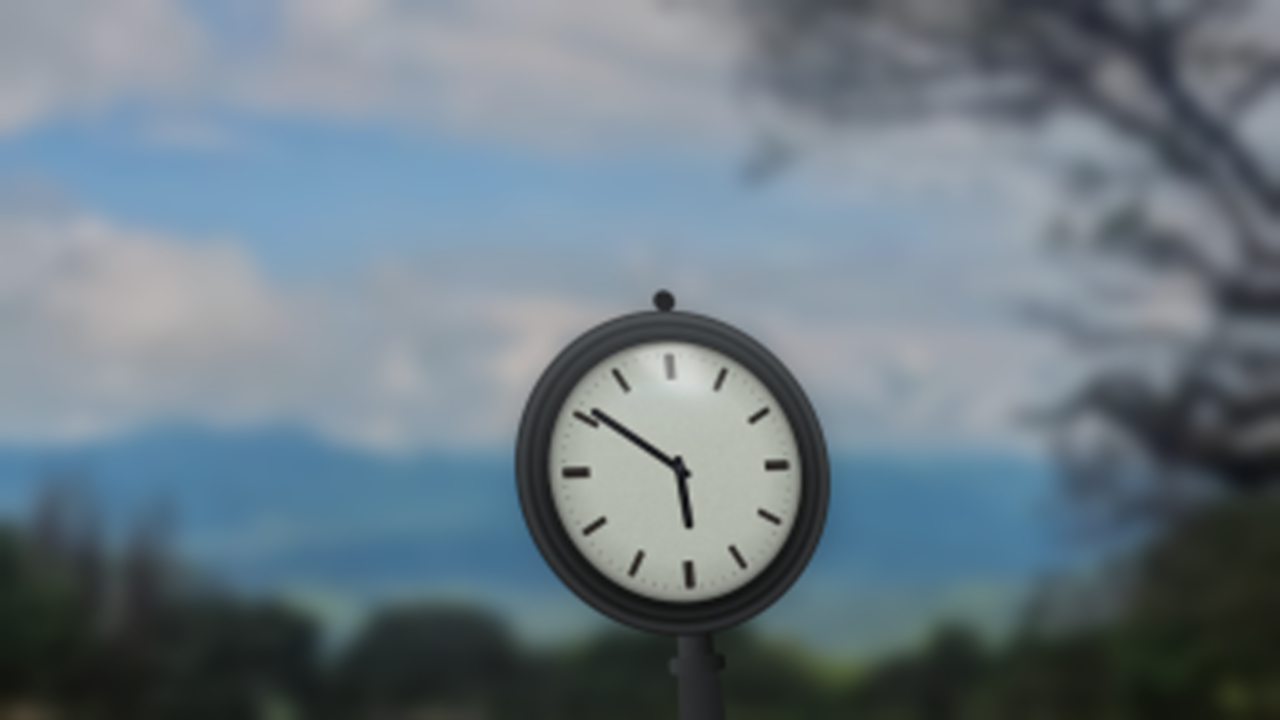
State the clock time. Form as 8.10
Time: 5.51
